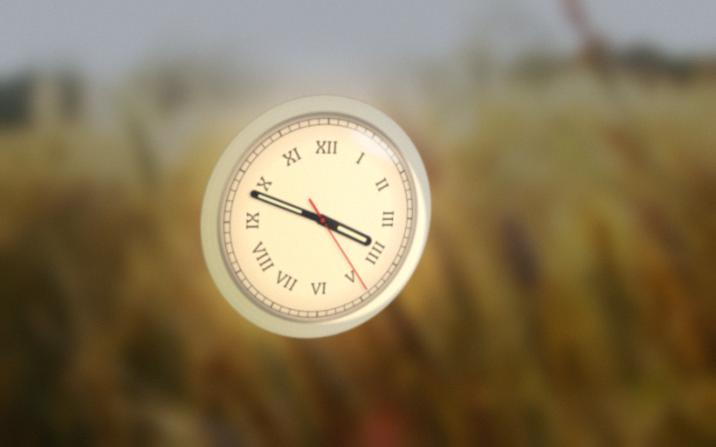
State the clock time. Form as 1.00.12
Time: 3.48.24
